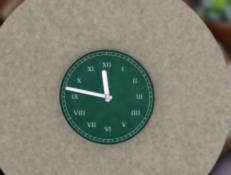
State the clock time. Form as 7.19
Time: 11.47
